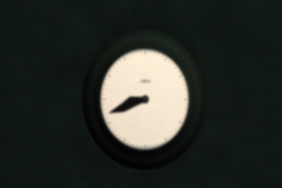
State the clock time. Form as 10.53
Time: 8.42
